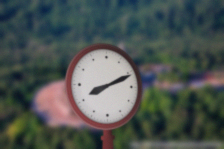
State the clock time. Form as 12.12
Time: 8.11
